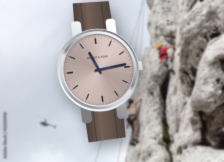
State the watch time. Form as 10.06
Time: 11.14
